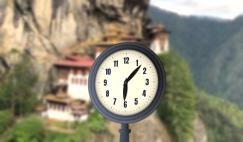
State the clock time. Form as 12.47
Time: 6.07
